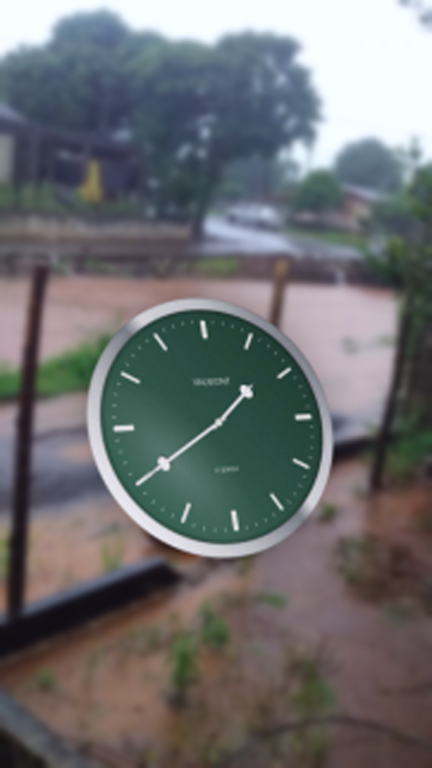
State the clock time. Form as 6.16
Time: 1.40
